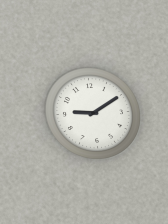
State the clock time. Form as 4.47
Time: 9.10
